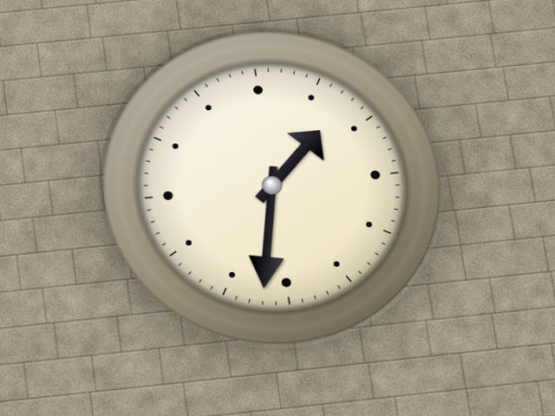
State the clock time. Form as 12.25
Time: 1.32
